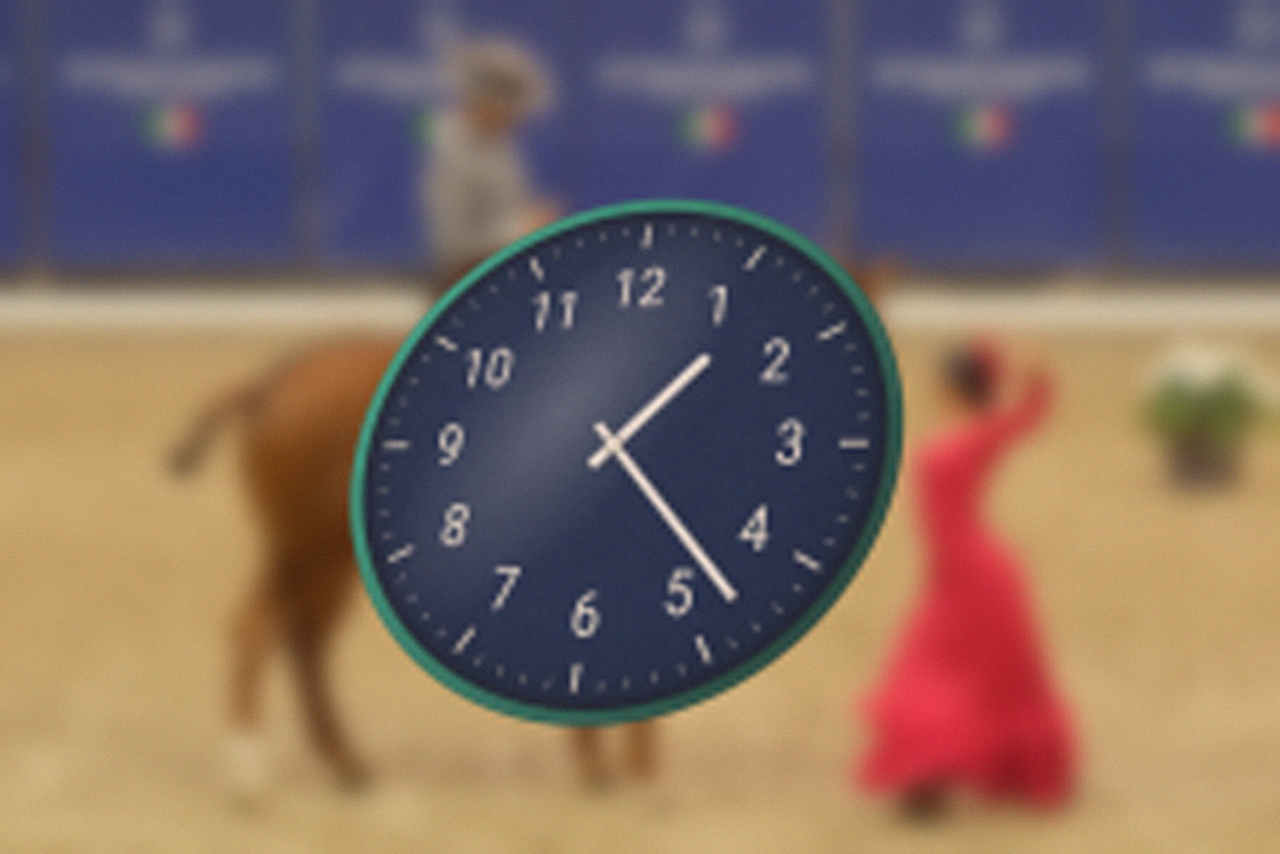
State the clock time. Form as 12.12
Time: 1.23
